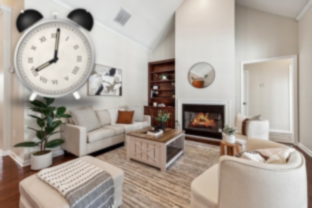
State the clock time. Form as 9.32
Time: 8.01
